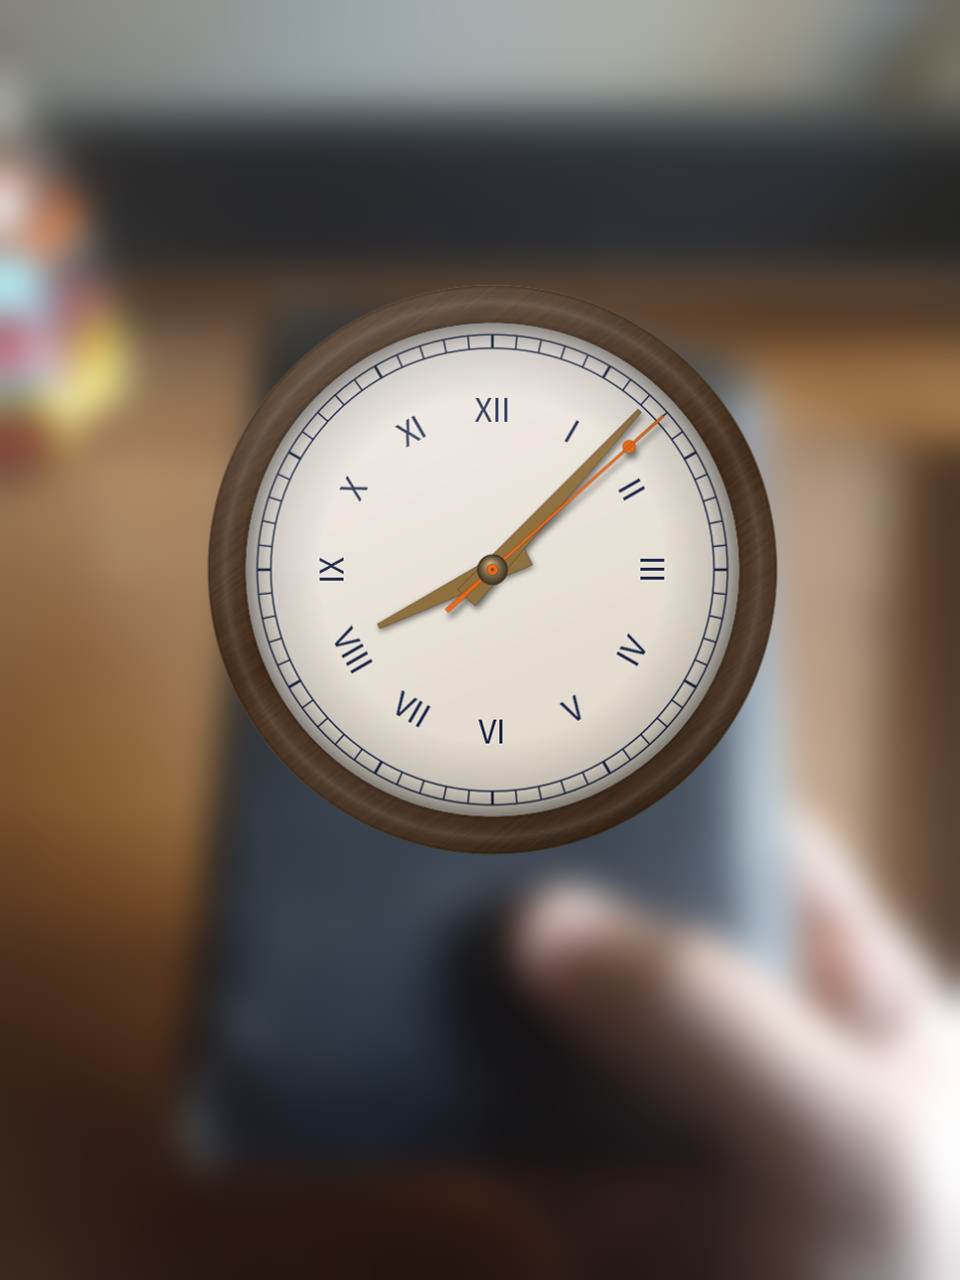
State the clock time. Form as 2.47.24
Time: 8.07.08
